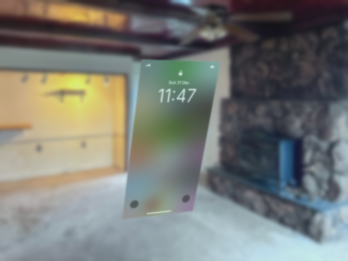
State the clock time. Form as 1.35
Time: 11.47
